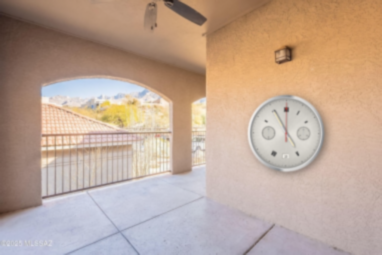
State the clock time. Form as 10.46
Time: 4.55
